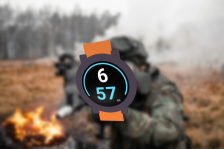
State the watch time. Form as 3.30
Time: 6.57
